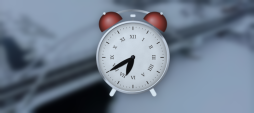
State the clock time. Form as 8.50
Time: 6.40
